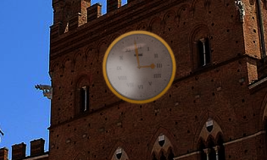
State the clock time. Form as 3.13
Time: 2.59
